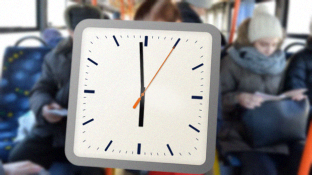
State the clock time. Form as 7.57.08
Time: 5.59.05
